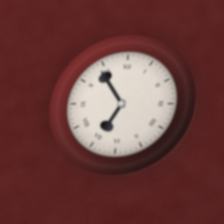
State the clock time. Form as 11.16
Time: 6.54
